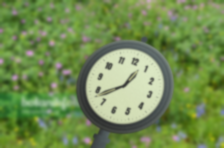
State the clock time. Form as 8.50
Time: 12.38
